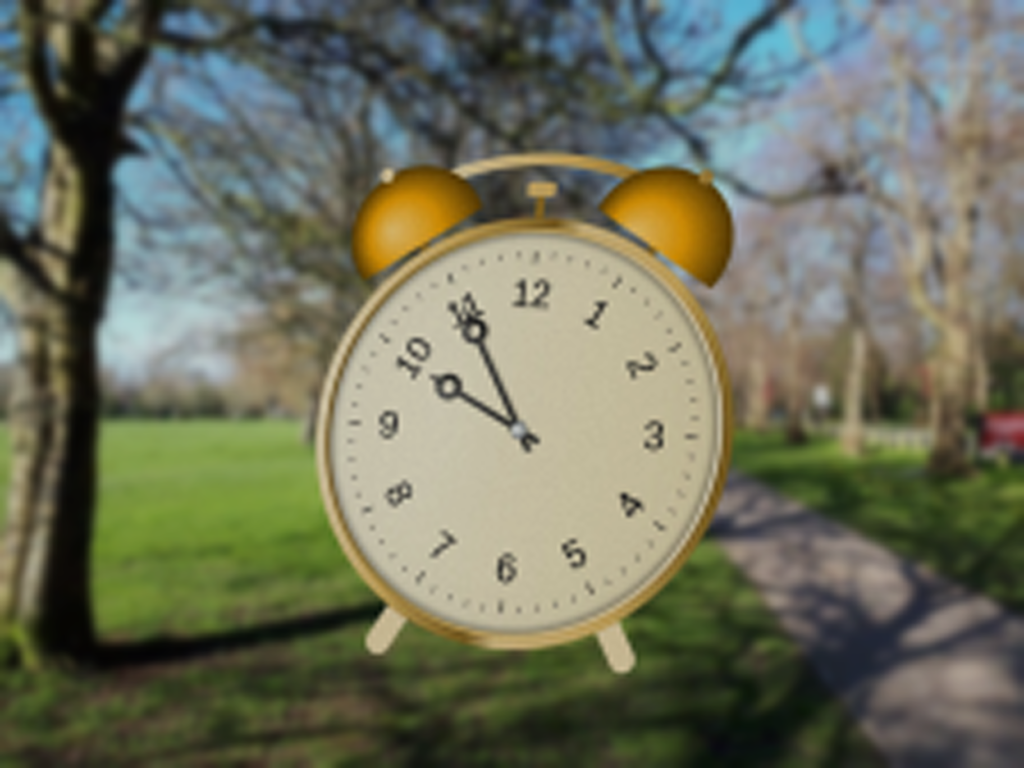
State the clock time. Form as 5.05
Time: 9.55
